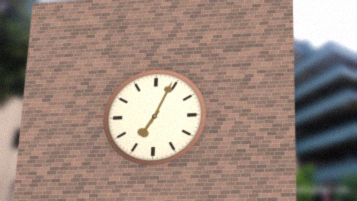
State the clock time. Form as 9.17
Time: 7.04
